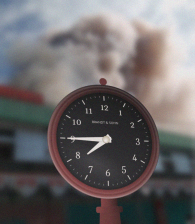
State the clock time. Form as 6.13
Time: 7.45
